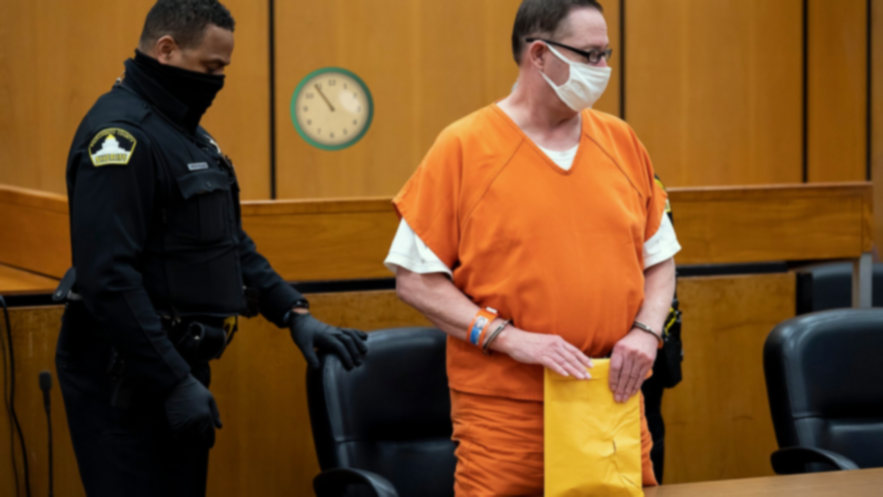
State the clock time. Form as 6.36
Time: 10.54
